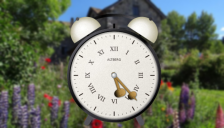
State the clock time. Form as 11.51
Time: 5.23
